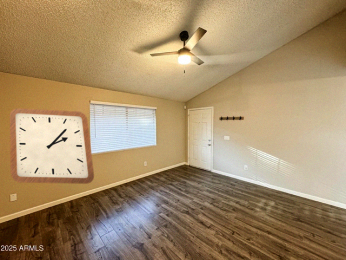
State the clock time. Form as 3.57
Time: 2.07
